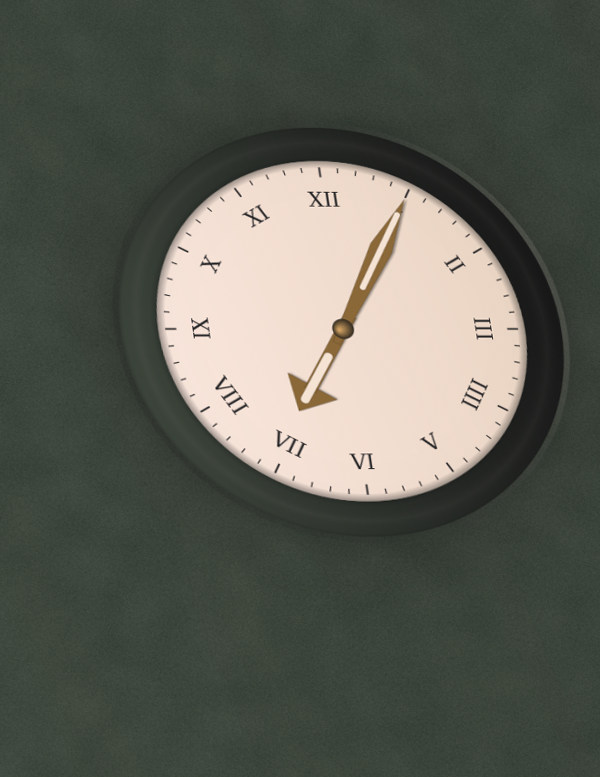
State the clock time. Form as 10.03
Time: 7.05
